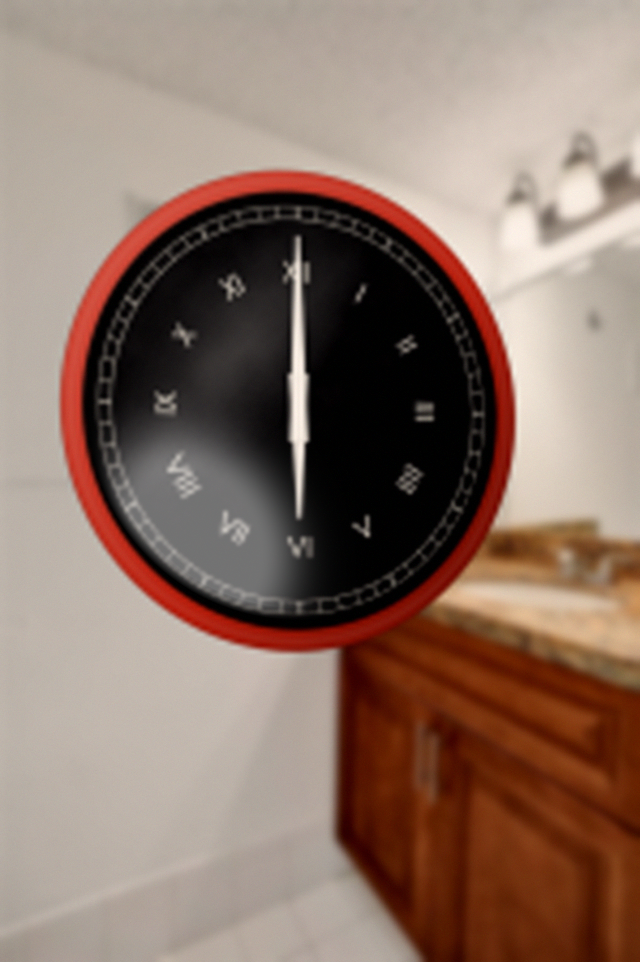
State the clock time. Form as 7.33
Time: 6.00
